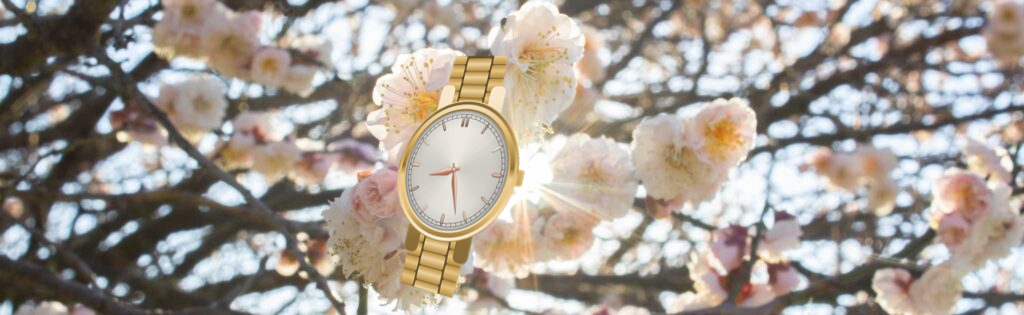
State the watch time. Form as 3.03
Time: 8.27
